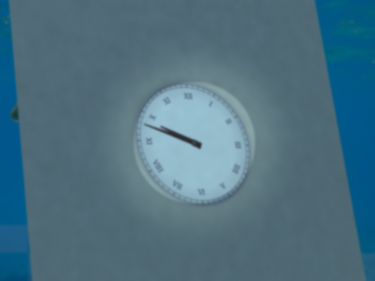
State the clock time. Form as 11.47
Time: 9.48
